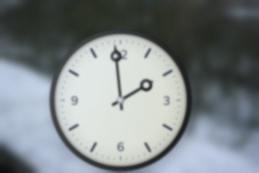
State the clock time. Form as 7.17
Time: 1.59
